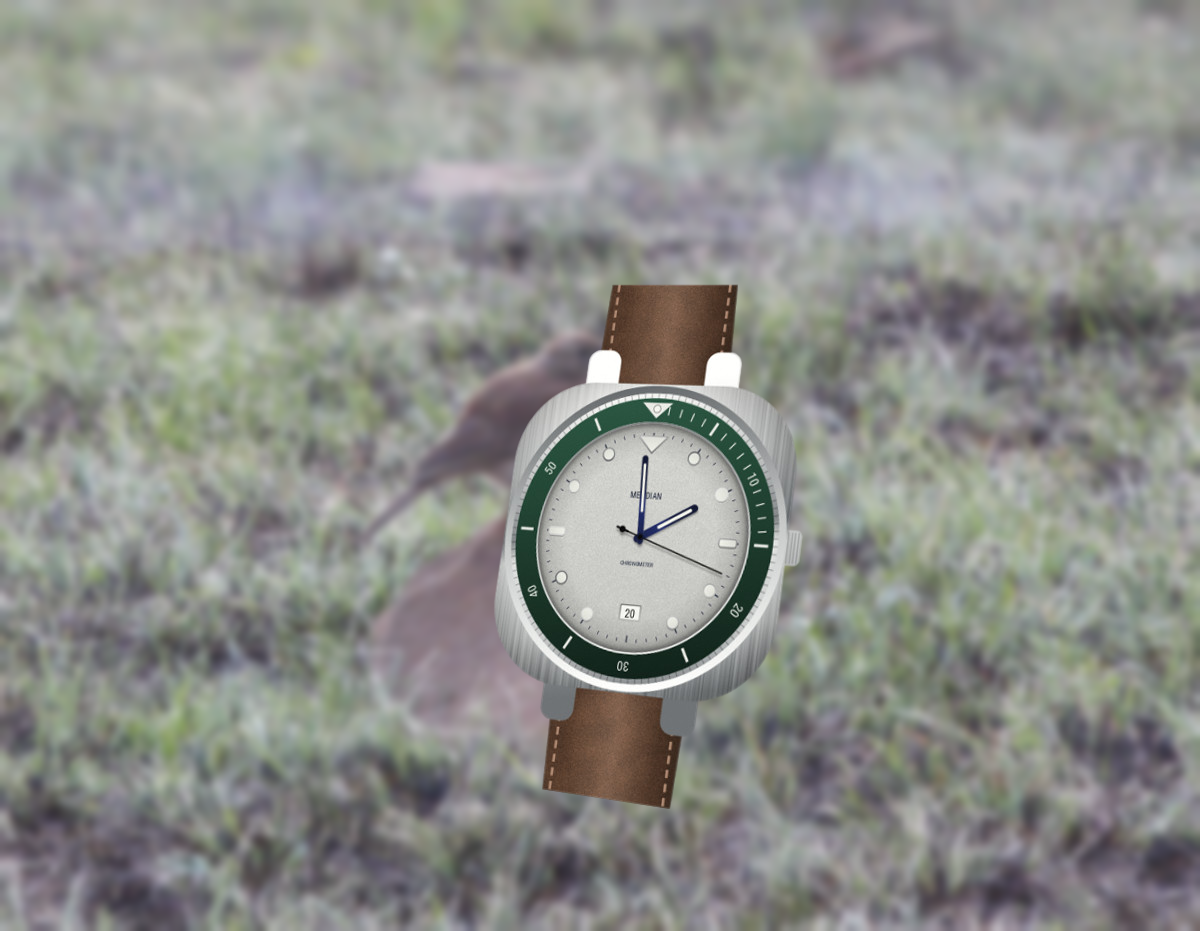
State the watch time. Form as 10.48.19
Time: 1.59.18
